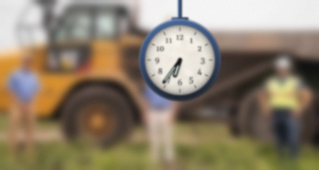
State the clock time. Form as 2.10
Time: 6.36
